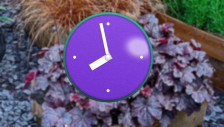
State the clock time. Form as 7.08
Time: 7.58
